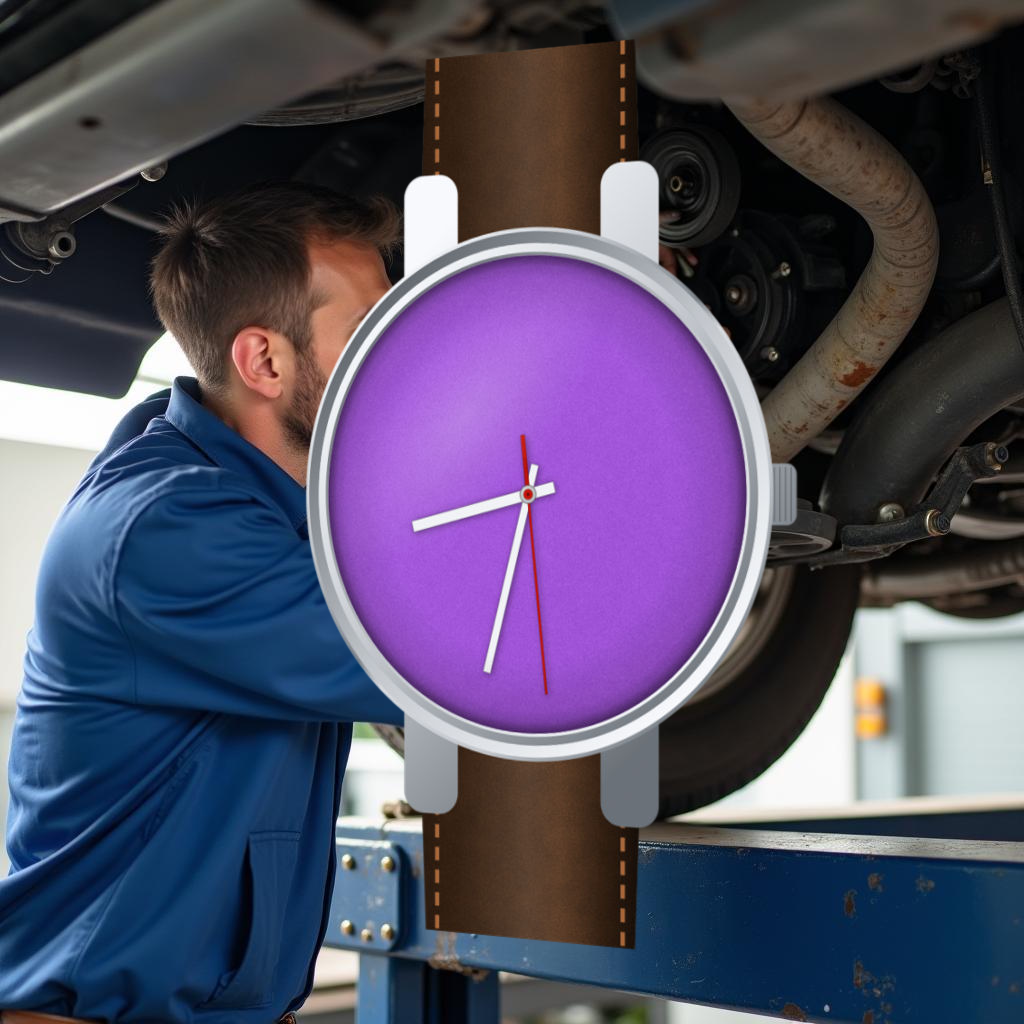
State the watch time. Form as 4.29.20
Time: 8.32.29
